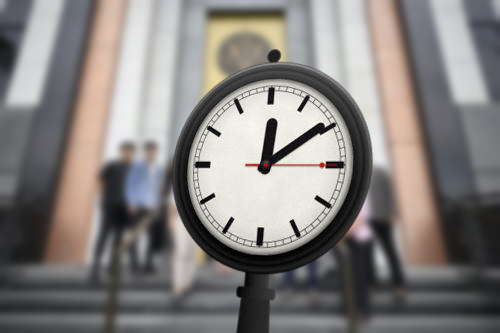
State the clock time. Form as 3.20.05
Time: 12.09.15
